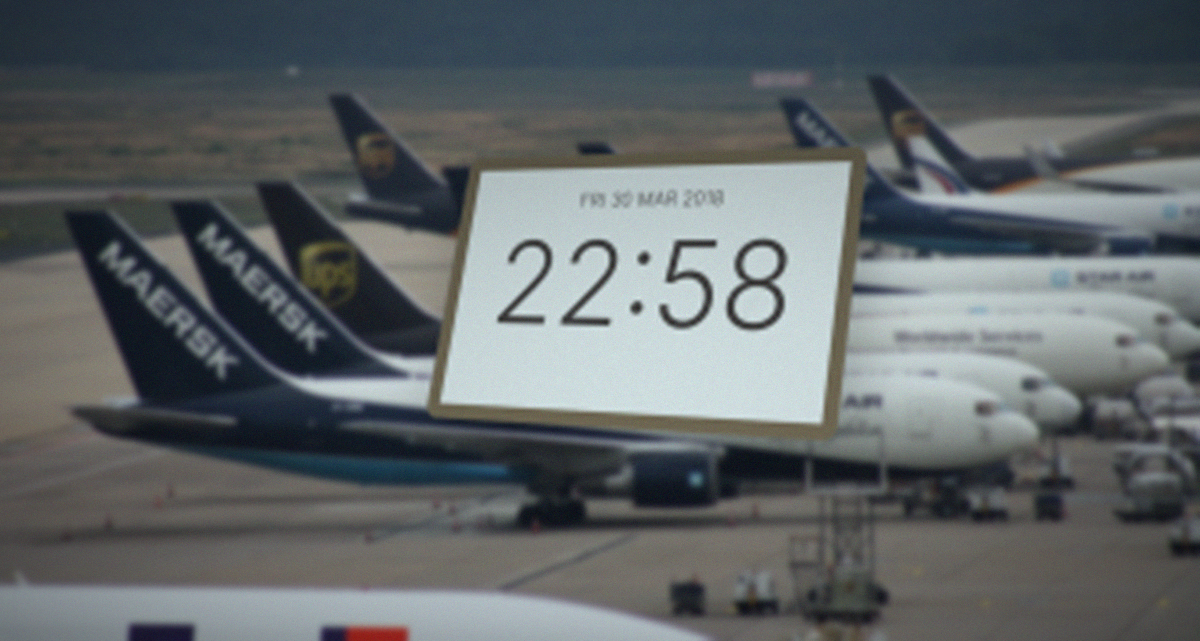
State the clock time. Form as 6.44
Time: 22.58
